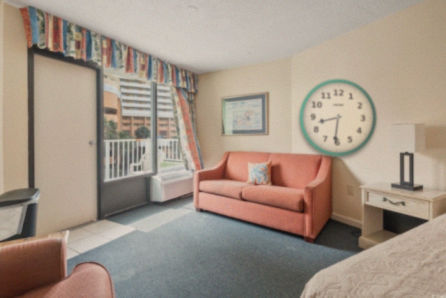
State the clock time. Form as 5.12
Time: 8.31
